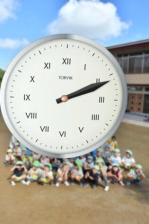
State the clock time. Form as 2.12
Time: 2.11
